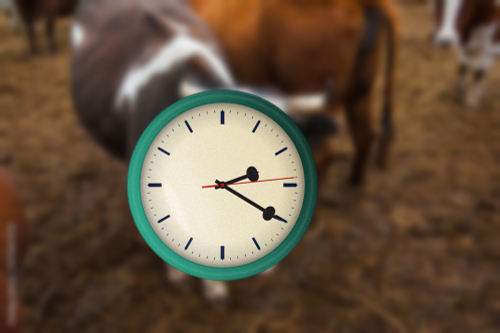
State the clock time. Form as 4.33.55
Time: 2.20.14
